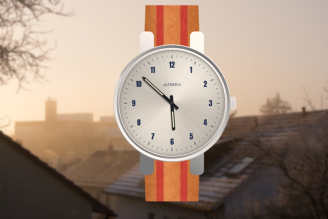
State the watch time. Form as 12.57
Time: 5.52
